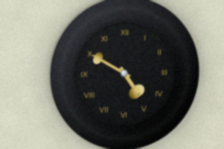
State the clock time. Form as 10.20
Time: 4.50
